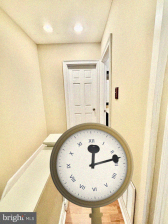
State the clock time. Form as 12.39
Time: 12.13
